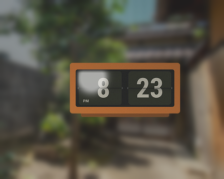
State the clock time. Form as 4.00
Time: 8.23
